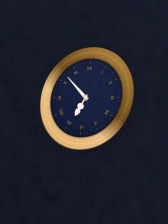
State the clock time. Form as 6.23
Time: 6.52
